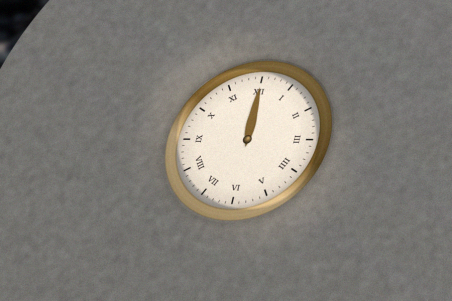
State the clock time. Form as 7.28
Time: 12.00
